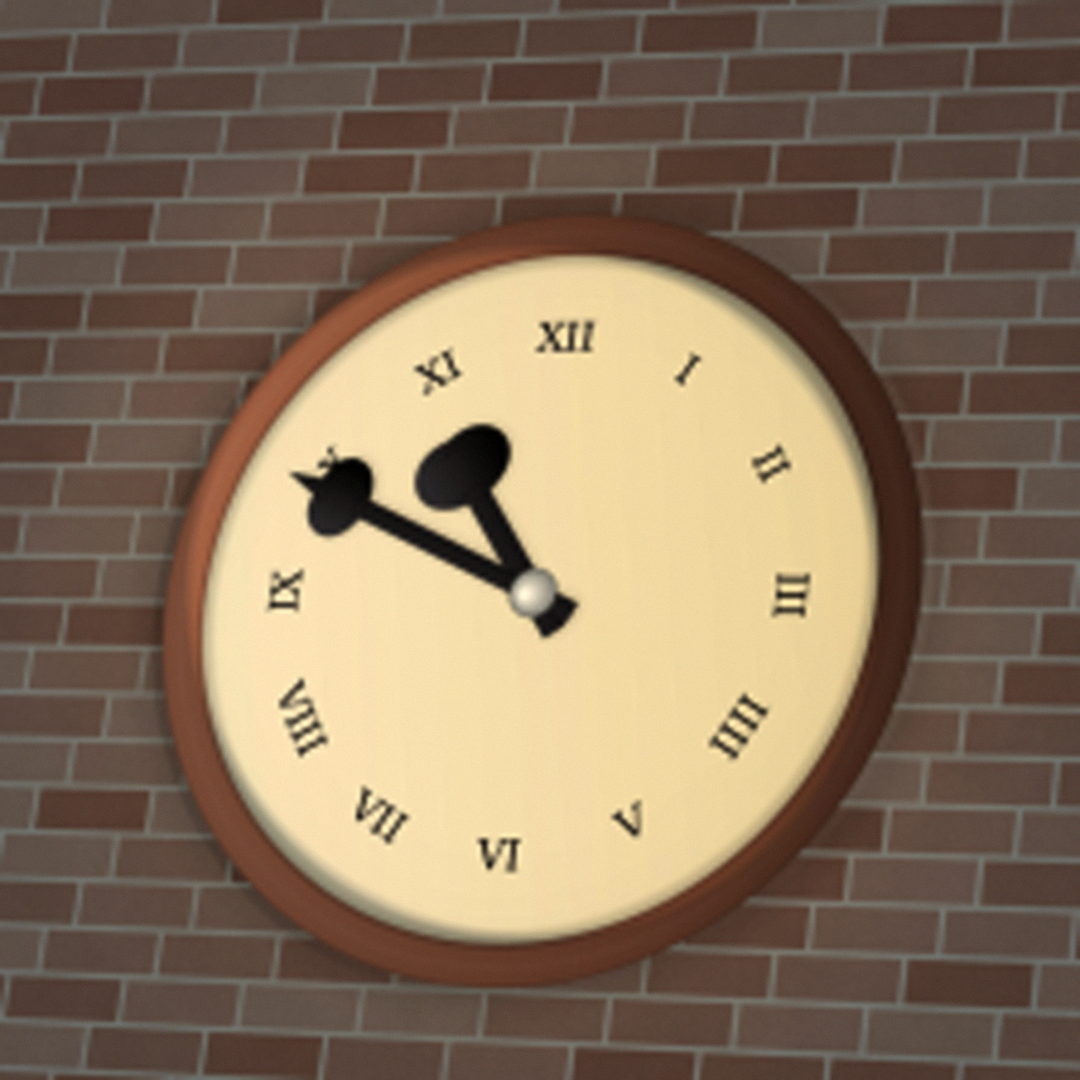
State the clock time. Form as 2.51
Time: 10.49
